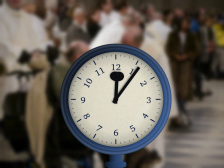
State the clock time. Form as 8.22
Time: 12.06
